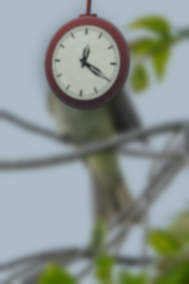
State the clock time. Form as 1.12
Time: 12.20
